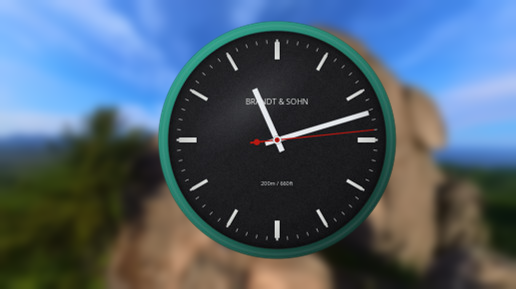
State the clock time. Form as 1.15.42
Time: 11.12.14
